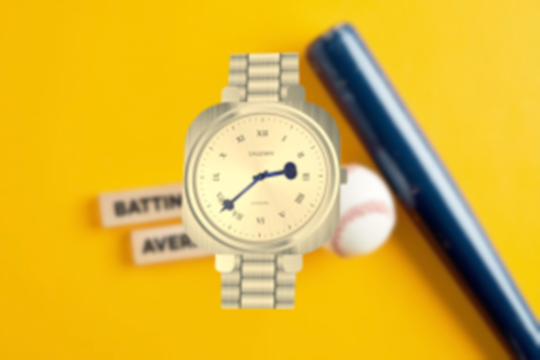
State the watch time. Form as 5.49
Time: 2.38
